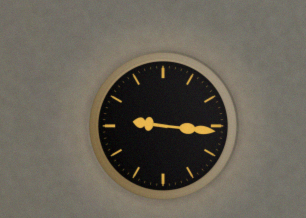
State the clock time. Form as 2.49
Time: 9.16
